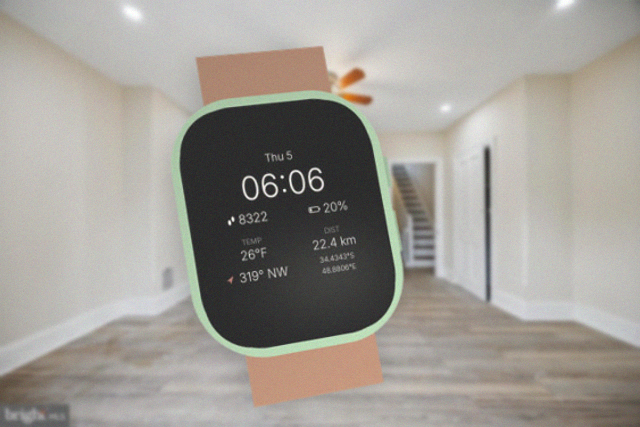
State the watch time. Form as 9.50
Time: 6.06
